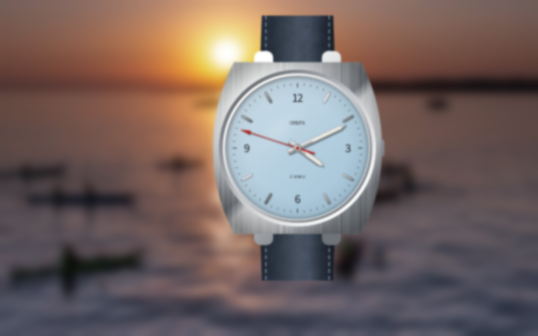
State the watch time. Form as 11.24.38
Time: 4.10.48
